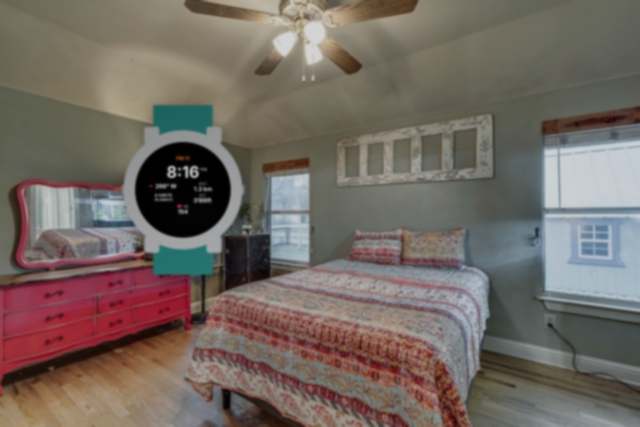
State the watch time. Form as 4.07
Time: 8.16
